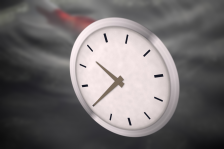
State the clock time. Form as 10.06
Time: 10.40
